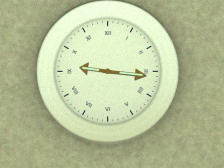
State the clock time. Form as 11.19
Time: 9.16
